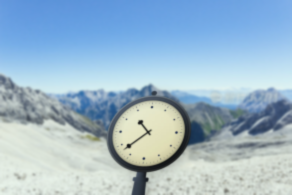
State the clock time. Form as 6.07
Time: 10.38
